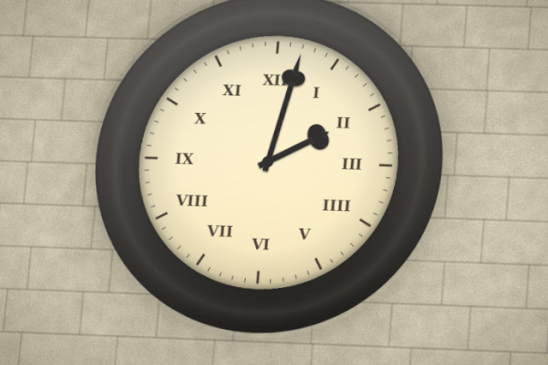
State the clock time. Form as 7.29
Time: 2.02
